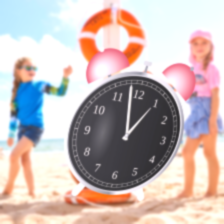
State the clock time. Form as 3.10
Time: 12.58
